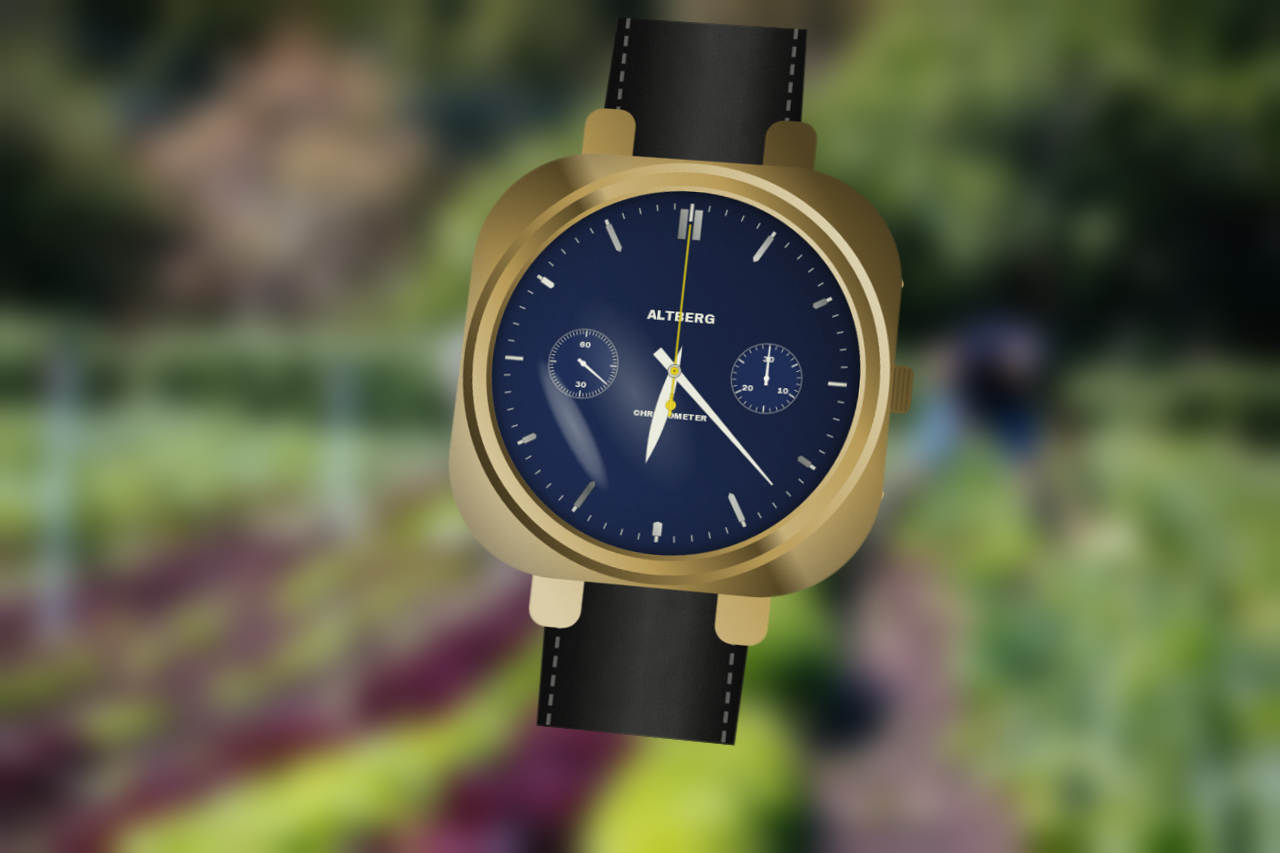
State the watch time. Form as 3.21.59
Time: 6.22.21
